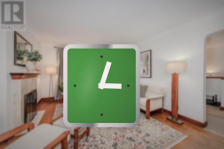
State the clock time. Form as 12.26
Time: 3.03
